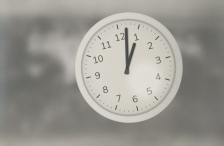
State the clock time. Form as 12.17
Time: 1.02
